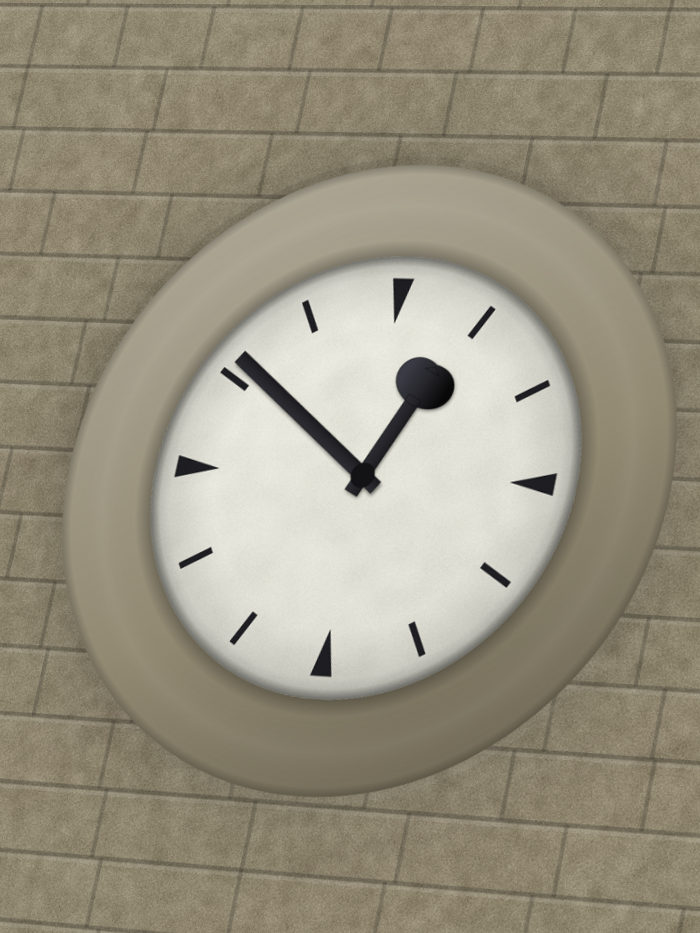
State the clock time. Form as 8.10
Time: 12.51
